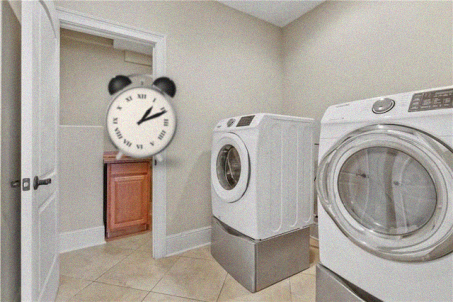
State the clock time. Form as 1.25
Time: 1.11
